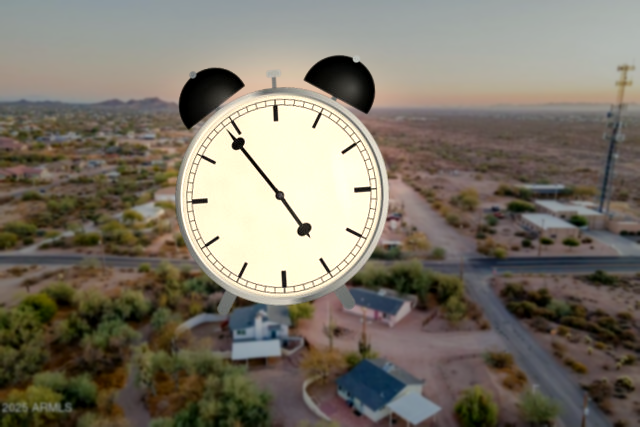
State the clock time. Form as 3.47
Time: 4.54
